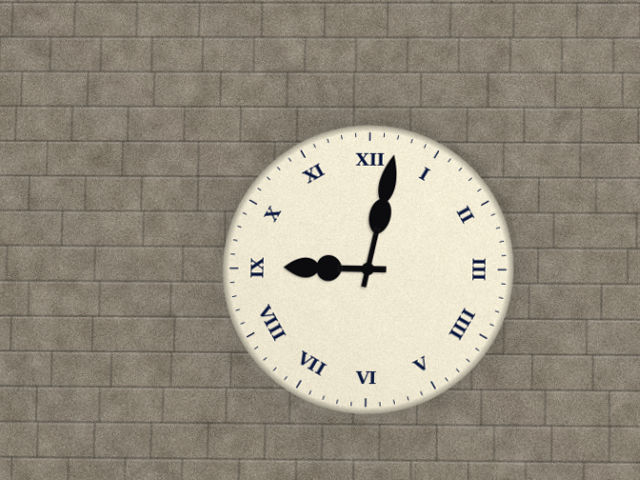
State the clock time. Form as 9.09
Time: 9.02
